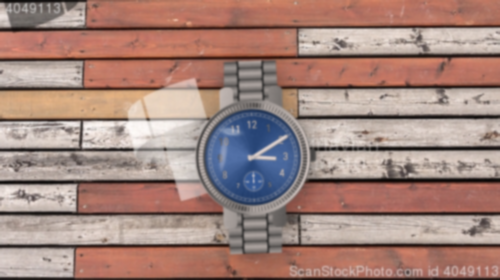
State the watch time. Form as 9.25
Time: 3.10
